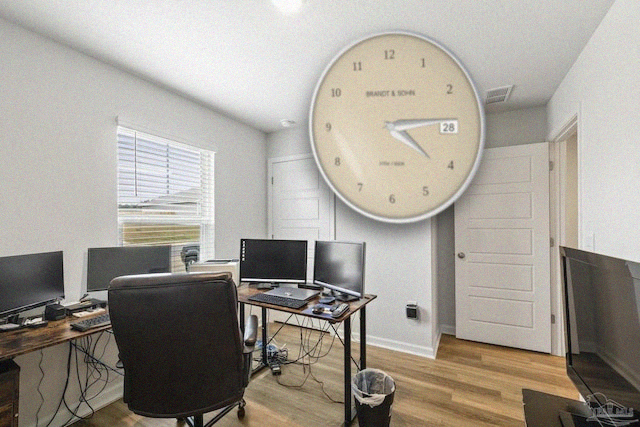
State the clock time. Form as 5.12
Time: 4.14
